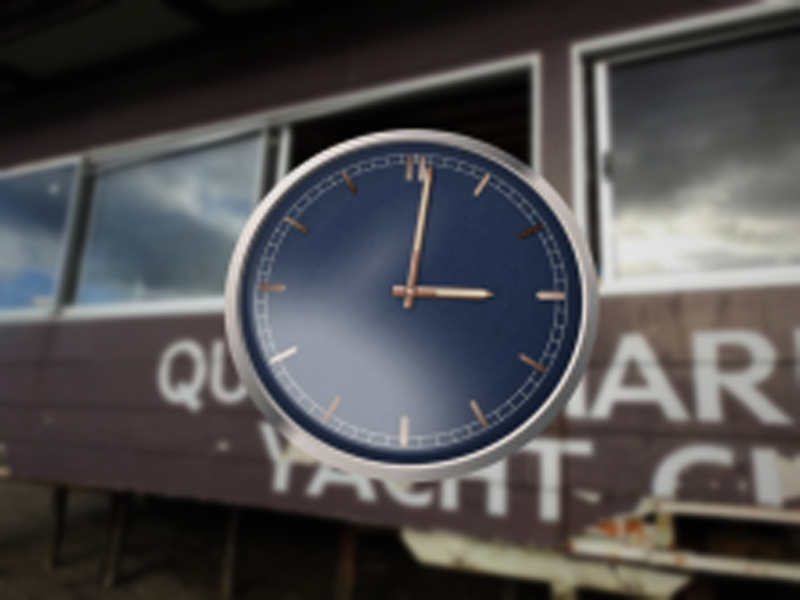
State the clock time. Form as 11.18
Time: 3.01
